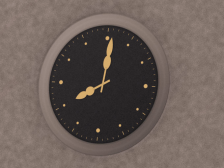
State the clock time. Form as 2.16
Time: 8.01
